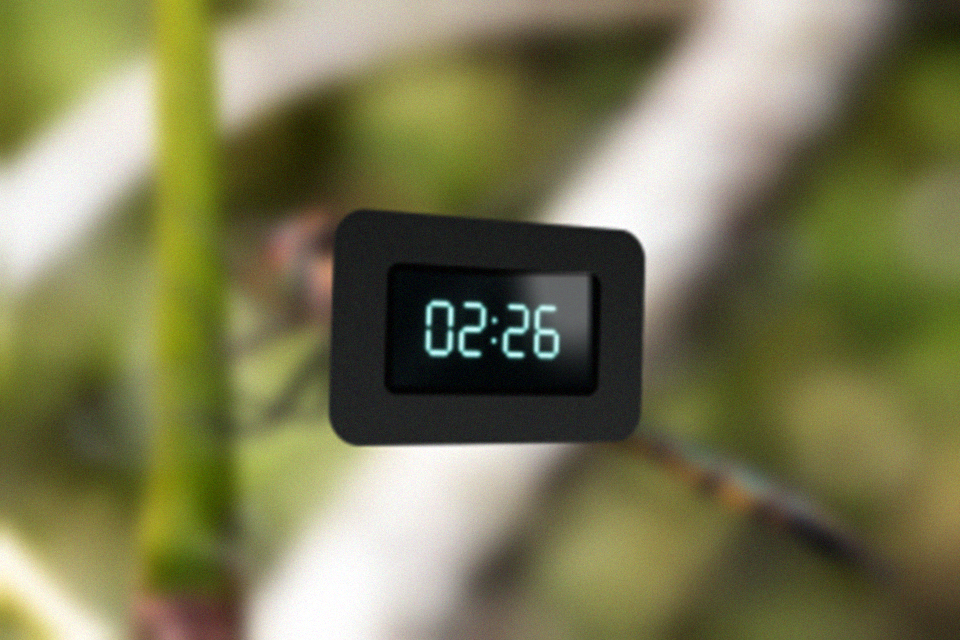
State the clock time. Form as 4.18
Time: 2.26
